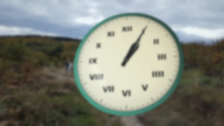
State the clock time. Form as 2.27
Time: 1.05
